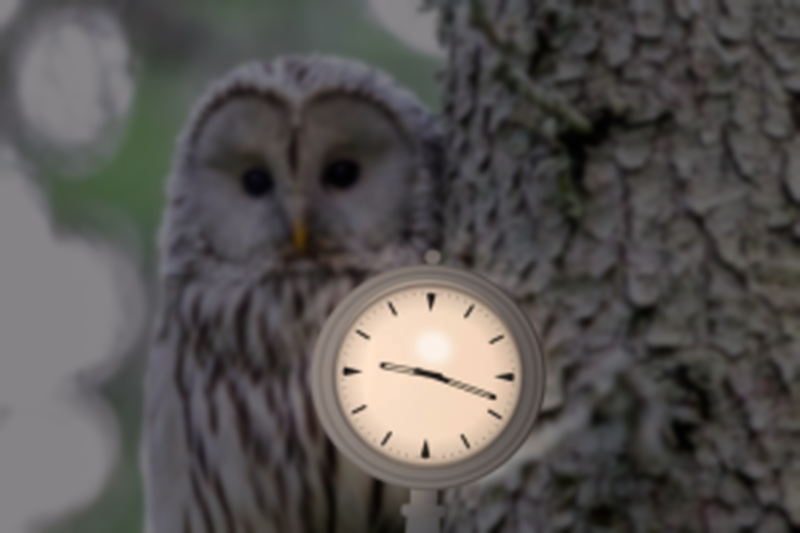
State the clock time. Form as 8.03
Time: 9.18
